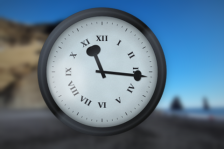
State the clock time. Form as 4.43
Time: 11.16
